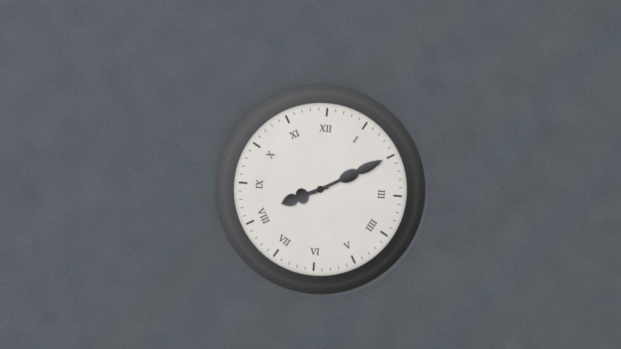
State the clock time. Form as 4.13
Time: 8.10
